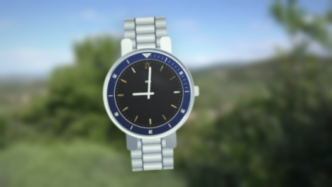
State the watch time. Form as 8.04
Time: 9.01
